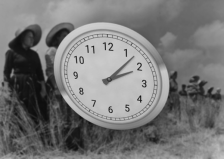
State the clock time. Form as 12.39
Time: 2.07
